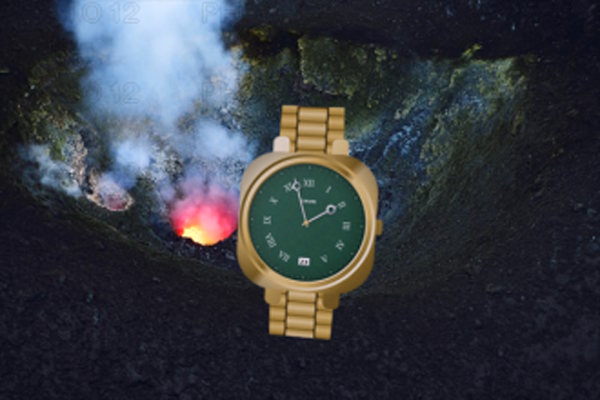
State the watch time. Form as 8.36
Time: 1.57
